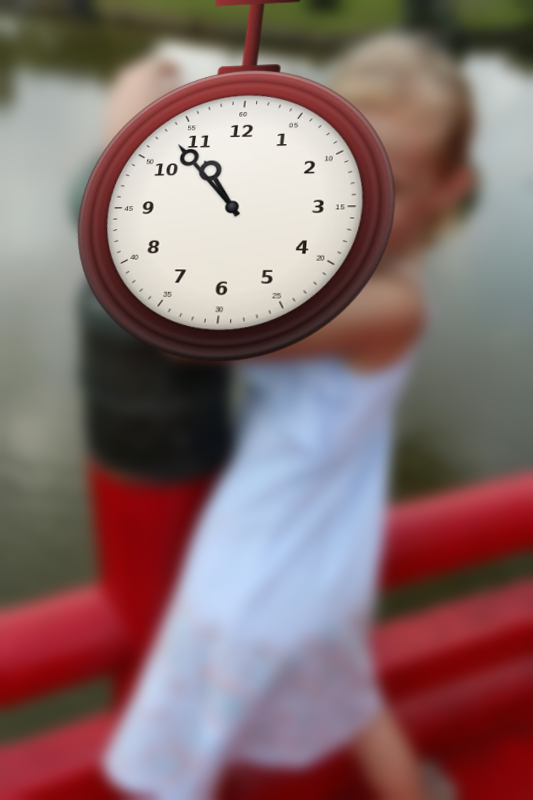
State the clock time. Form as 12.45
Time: 10.53
